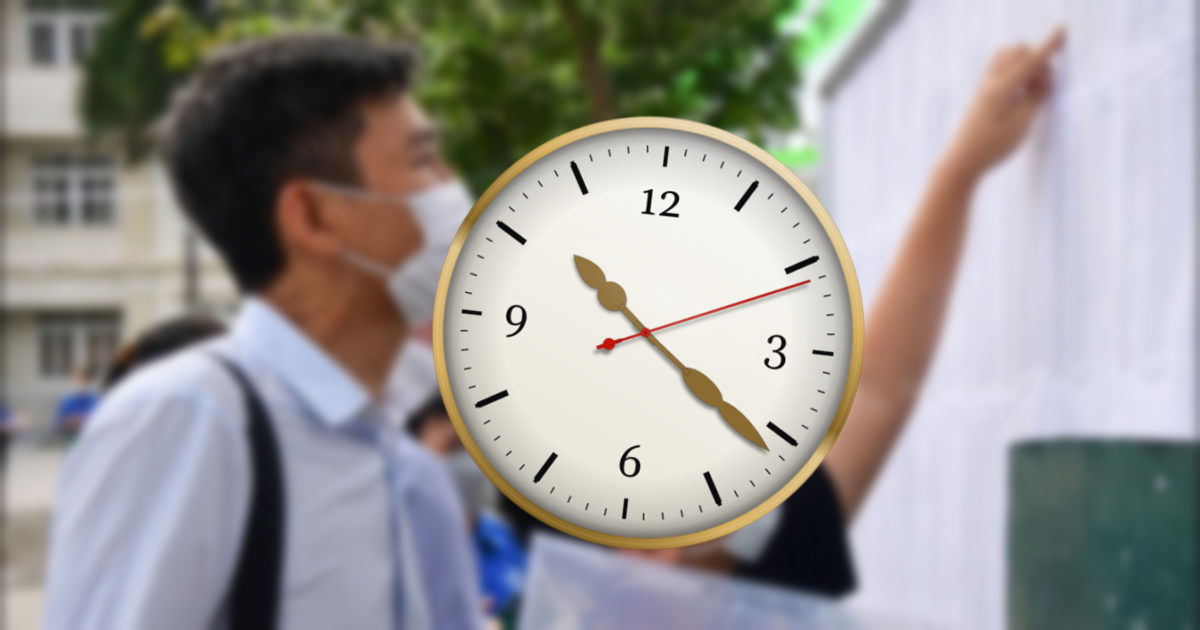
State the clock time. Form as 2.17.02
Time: 10.21.11
